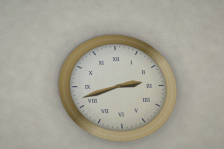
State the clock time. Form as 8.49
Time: 2.42
